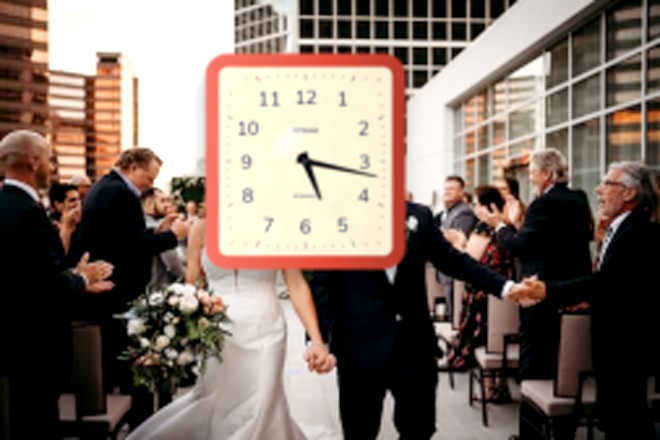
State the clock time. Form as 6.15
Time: 5.17
